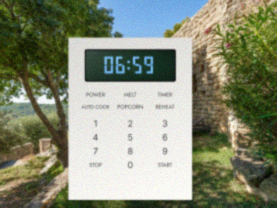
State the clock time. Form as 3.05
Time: 6.59
